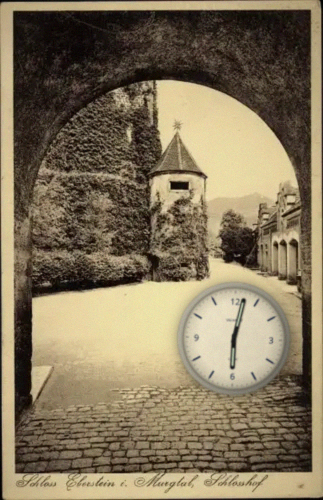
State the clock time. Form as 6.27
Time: 6.02
